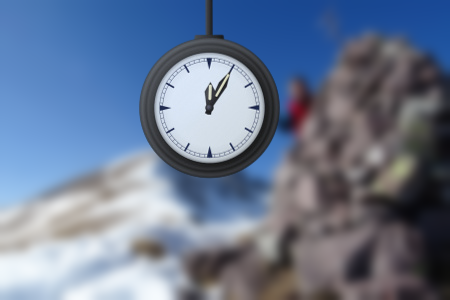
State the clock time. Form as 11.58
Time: 12.05
